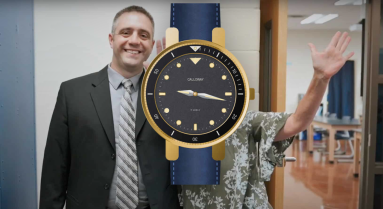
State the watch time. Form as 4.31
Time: 9.17
